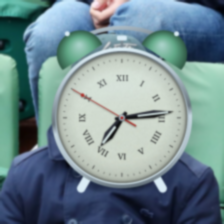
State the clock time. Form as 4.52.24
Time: 7.13.50
